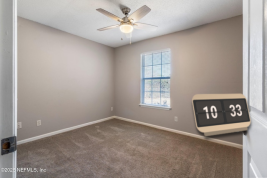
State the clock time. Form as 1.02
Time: 10.33
